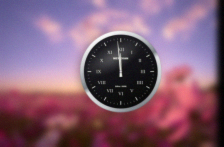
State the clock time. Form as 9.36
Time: 11.59
